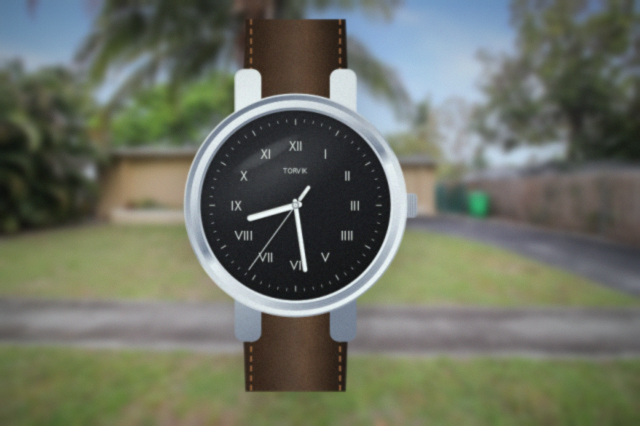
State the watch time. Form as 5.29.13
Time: 8.28.36
